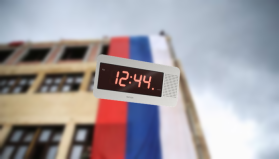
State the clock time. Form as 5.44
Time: 12.44
